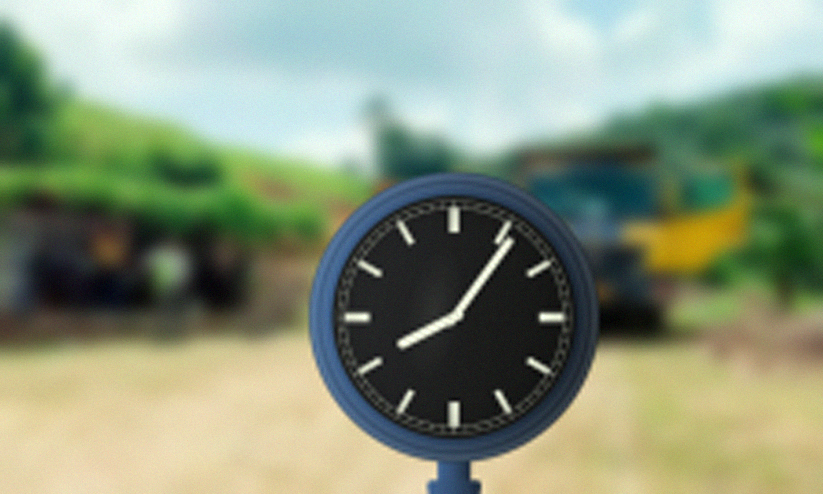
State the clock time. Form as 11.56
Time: 8.06
